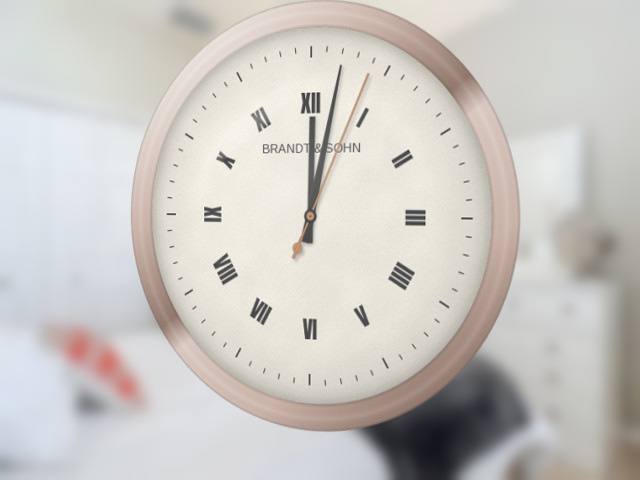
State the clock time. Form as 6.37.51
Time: 12.02.04
